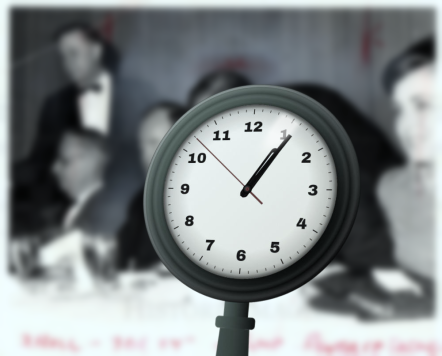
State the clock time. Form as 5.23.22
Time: 1.05.52
